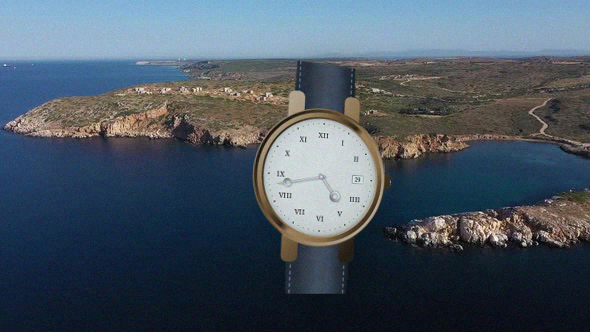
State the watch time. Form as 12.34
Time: 4.43
